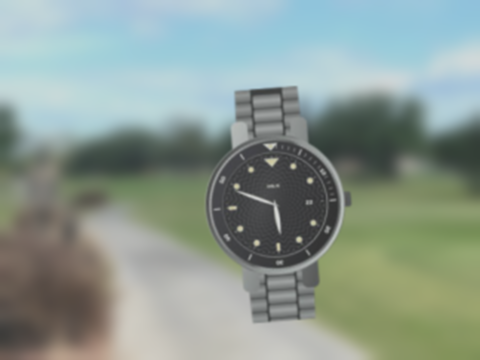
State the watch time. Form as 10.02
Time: 5.49
